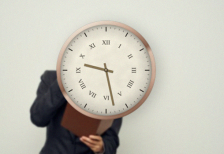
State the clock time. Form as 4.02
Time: 9.28
